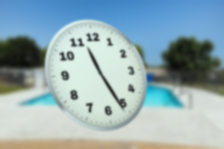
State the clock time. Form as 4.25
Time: 11.26
